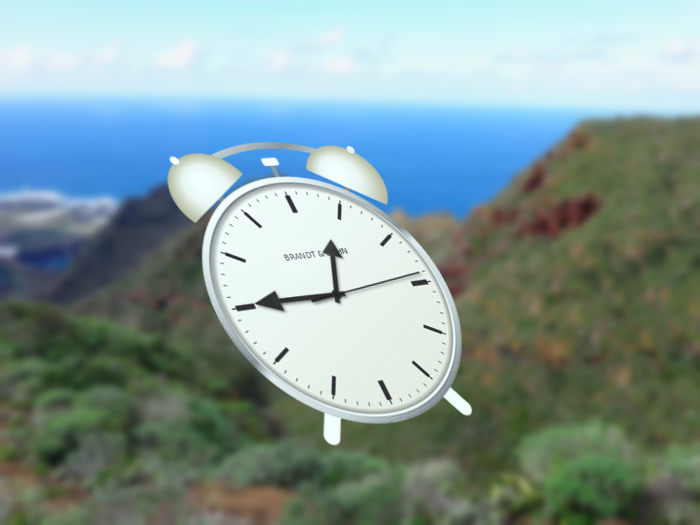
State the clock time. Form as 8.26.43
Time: 12.45.14
